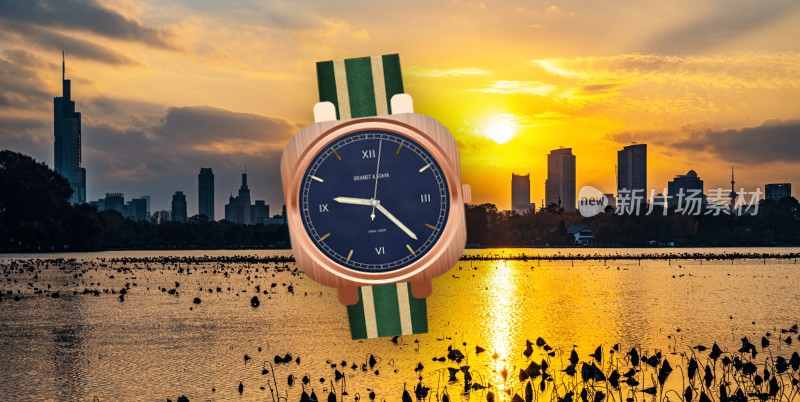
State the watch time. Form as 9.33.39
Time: 9.23.02
